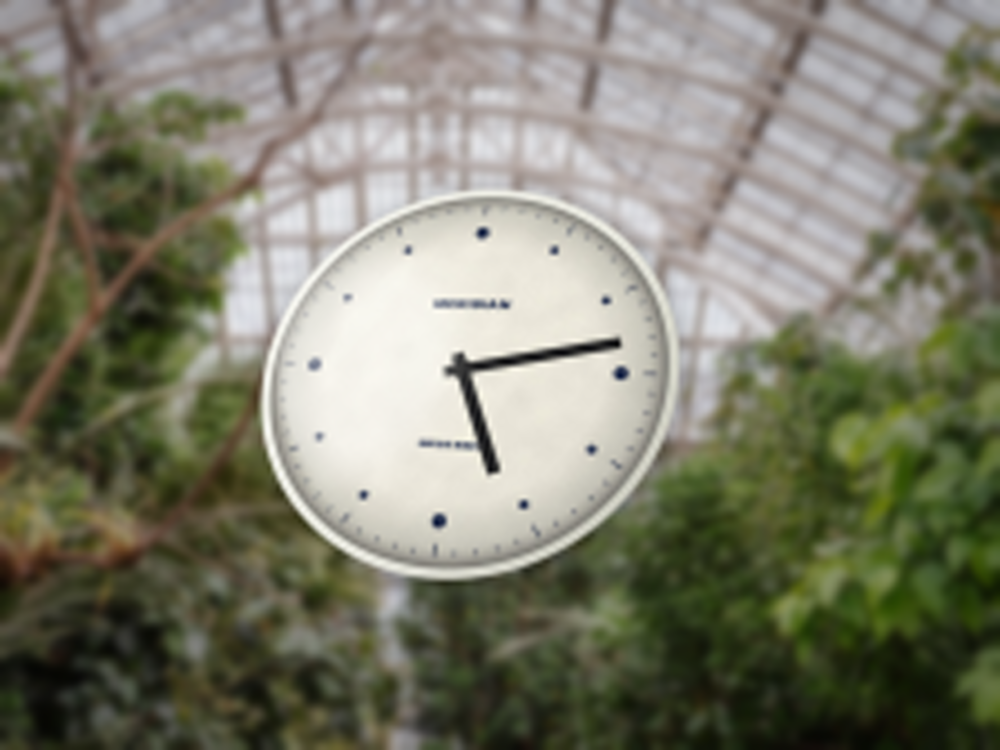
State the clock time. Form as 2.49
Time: 5.13
